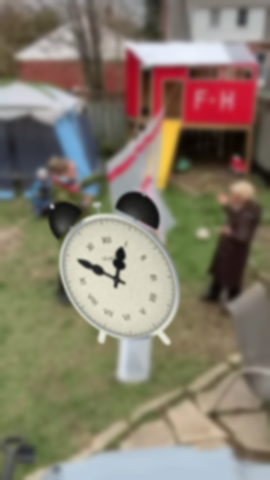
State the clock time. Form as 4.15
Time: 12.50
